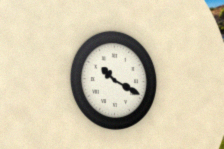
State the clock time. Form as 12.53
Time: 10.19
